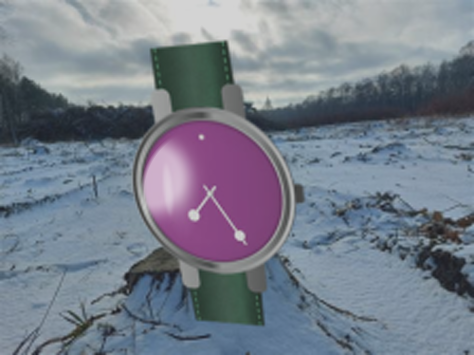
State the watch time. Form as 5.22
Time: 7.25
